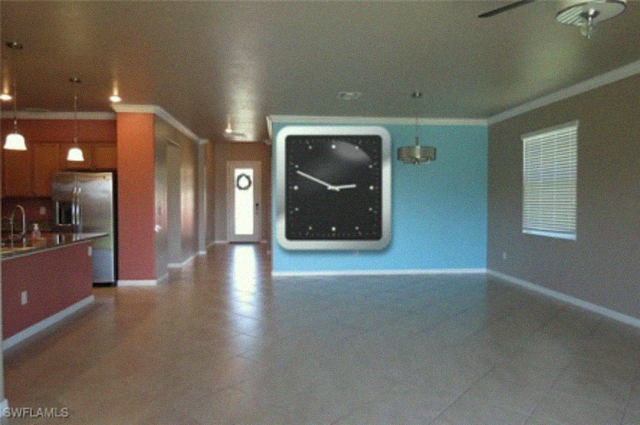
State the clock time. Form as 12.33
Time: 2.49
